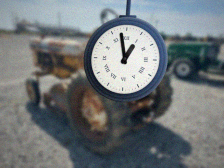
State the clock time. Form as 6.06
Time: 12.58
